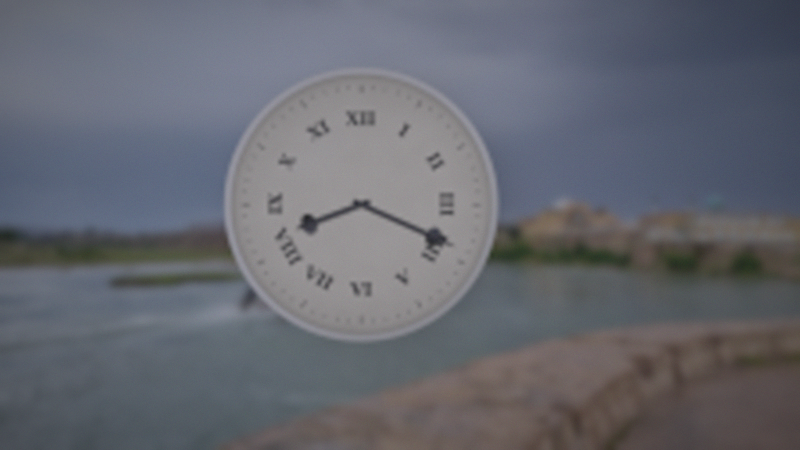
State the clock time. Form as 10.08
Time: 8.19
